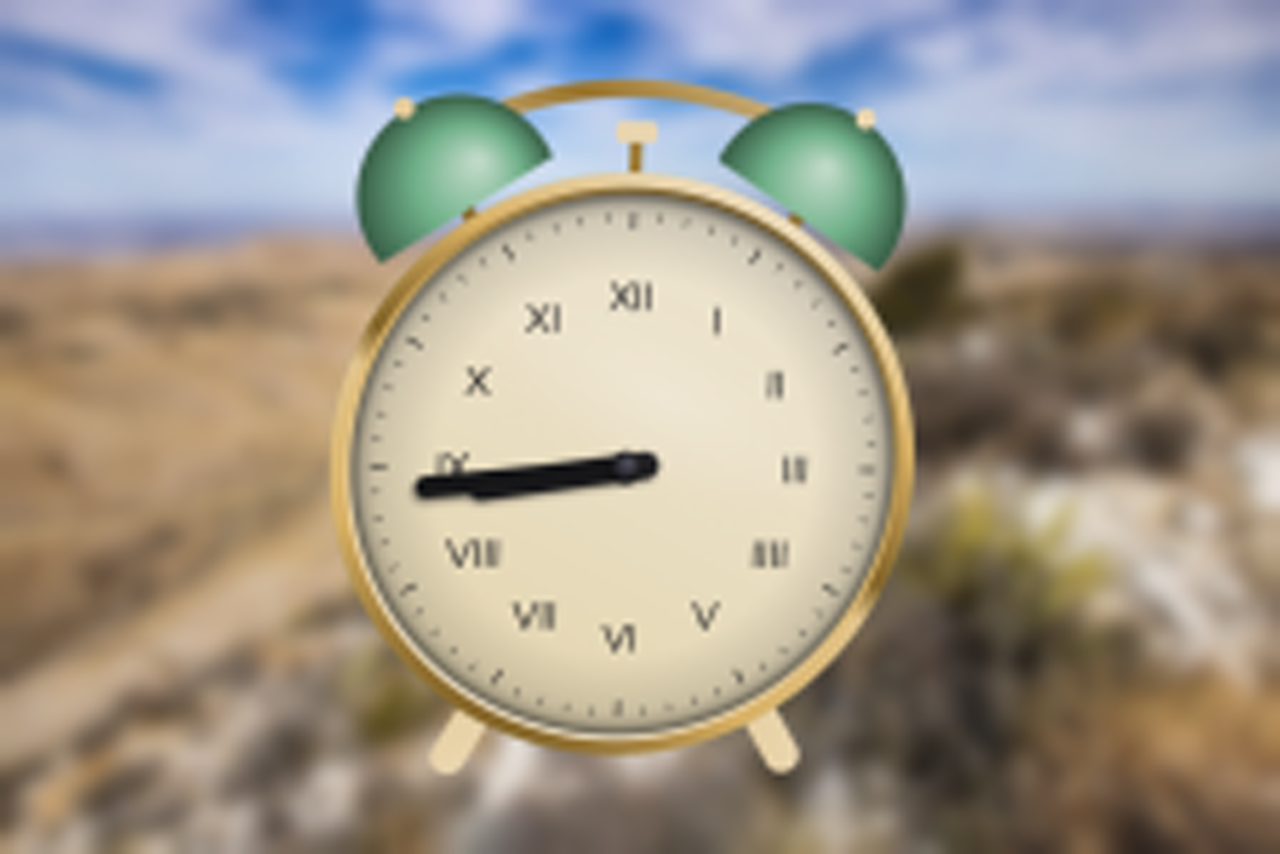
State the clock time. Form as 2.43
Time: 8.44
